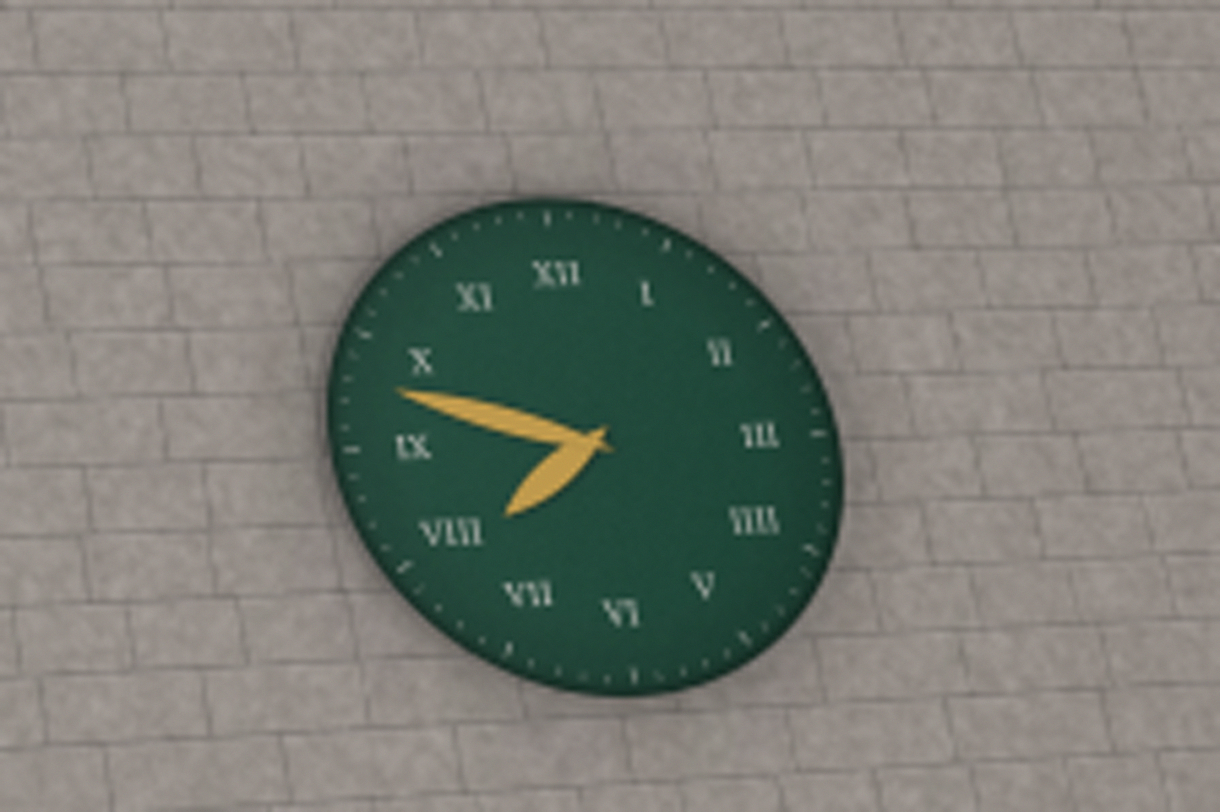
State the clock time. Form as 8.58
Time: 7.48
